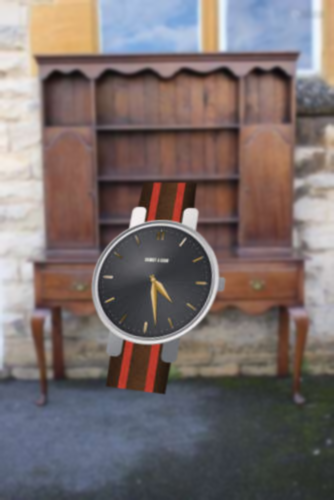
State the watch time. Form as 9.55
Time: 4.28
